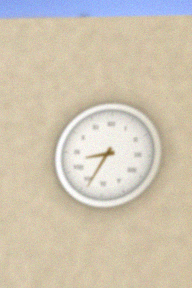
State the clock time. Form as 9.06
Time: 8.34
